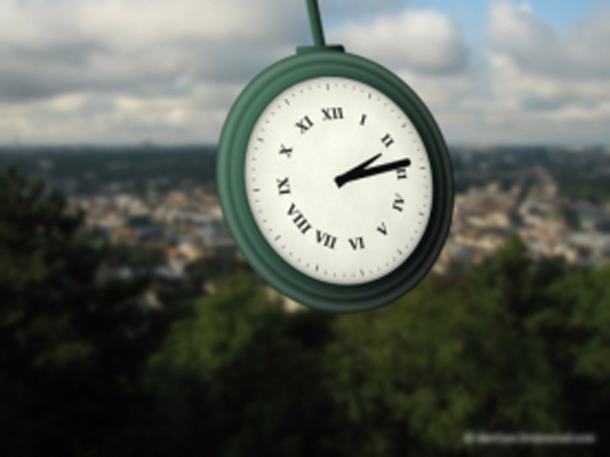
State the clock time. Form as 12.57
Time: 2.14
